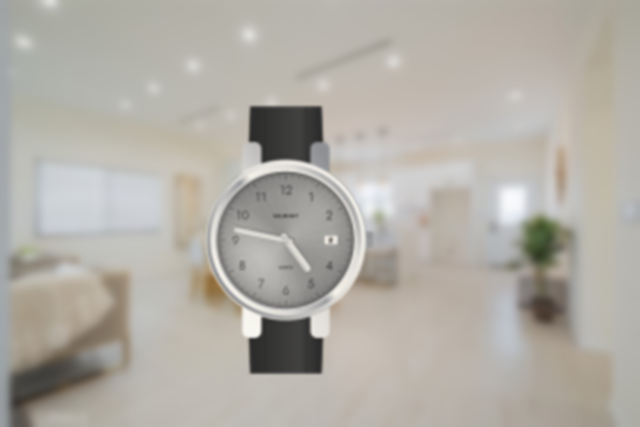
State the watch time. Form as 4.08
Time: 4.47
